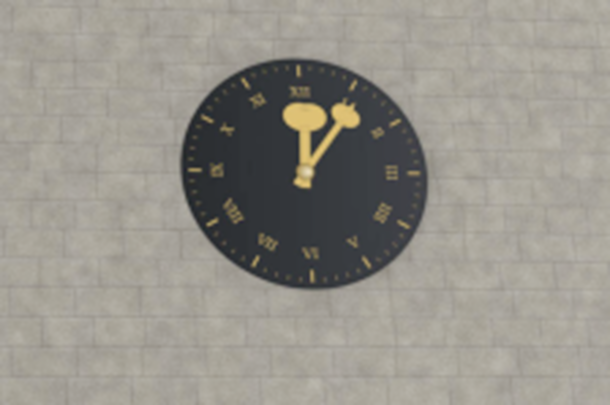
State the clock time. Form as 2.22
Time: 12.06
